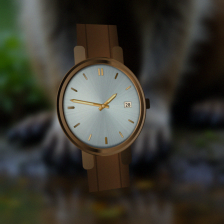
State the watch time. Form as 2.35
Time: 1.47
